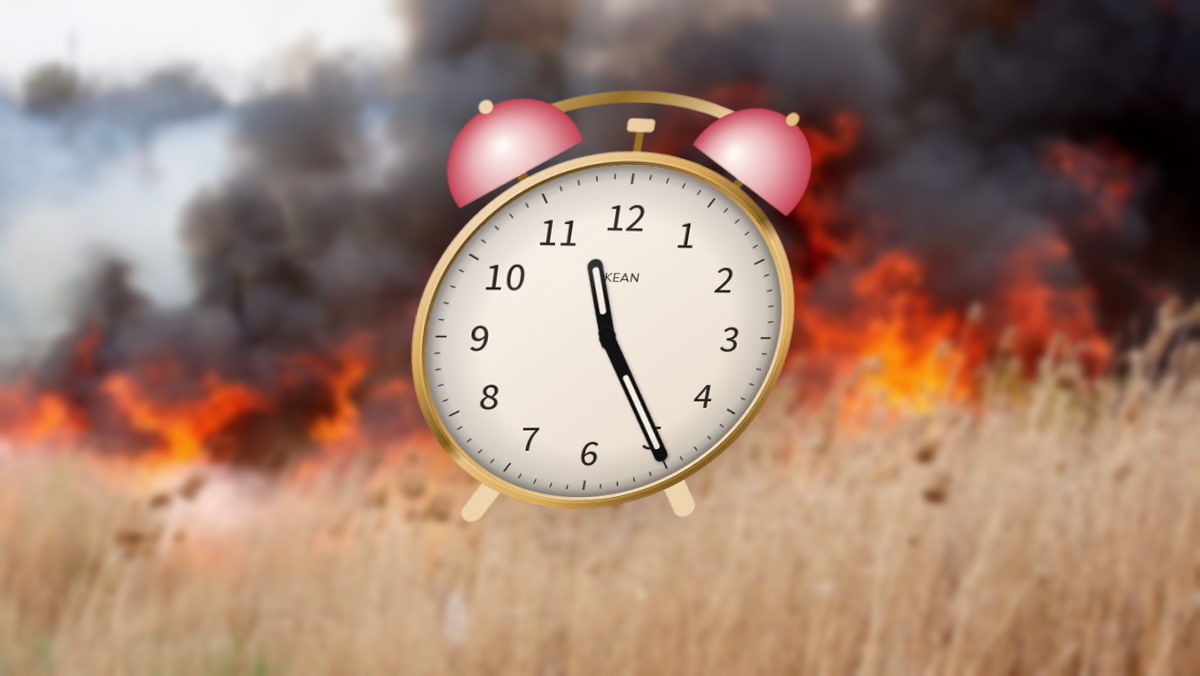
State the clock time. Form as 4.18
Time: 11.25
